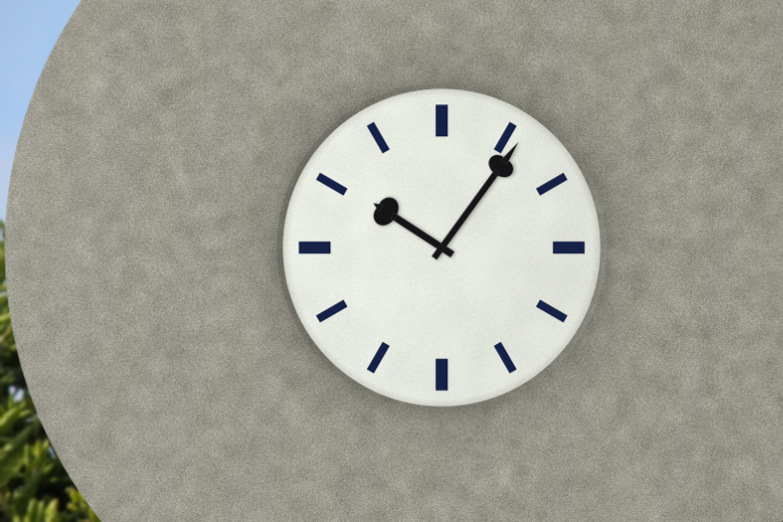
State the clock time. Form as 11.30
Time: 10.06
